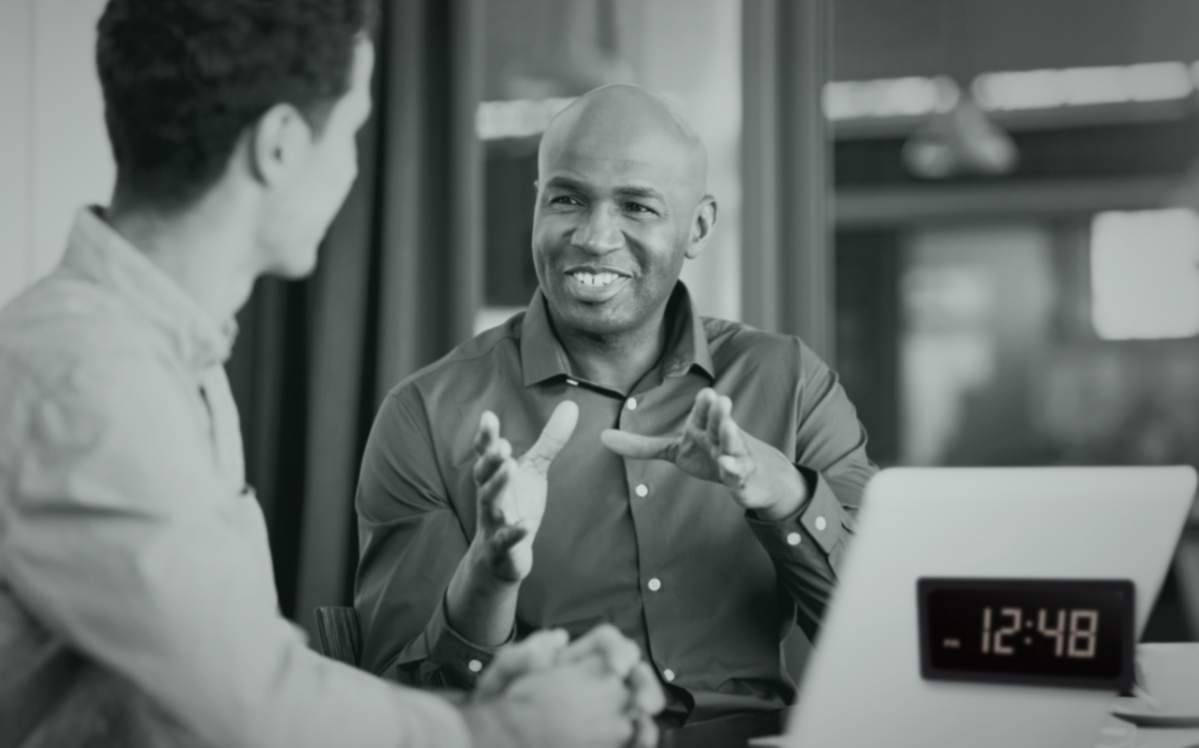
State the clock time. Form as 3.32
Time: 12.48
